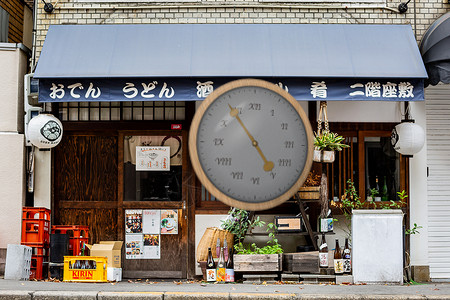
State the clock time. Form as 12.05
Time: 4.54
